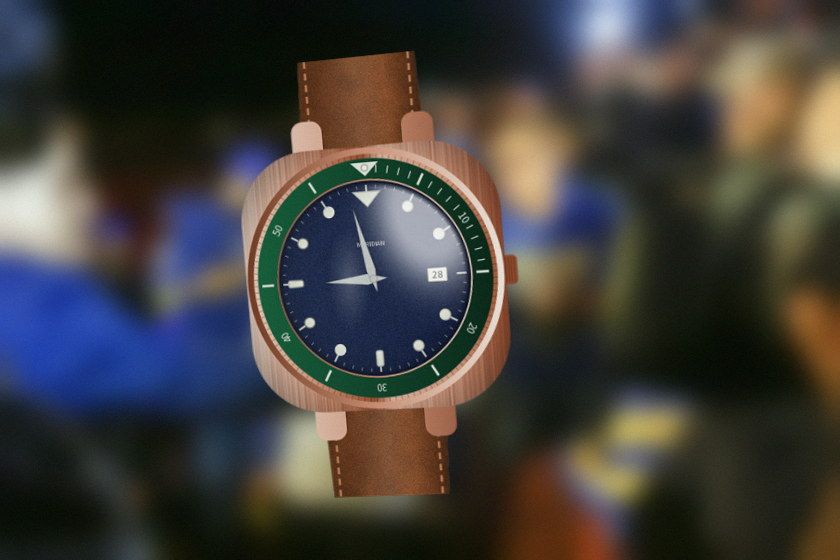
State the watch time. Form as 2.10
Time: 8.58
